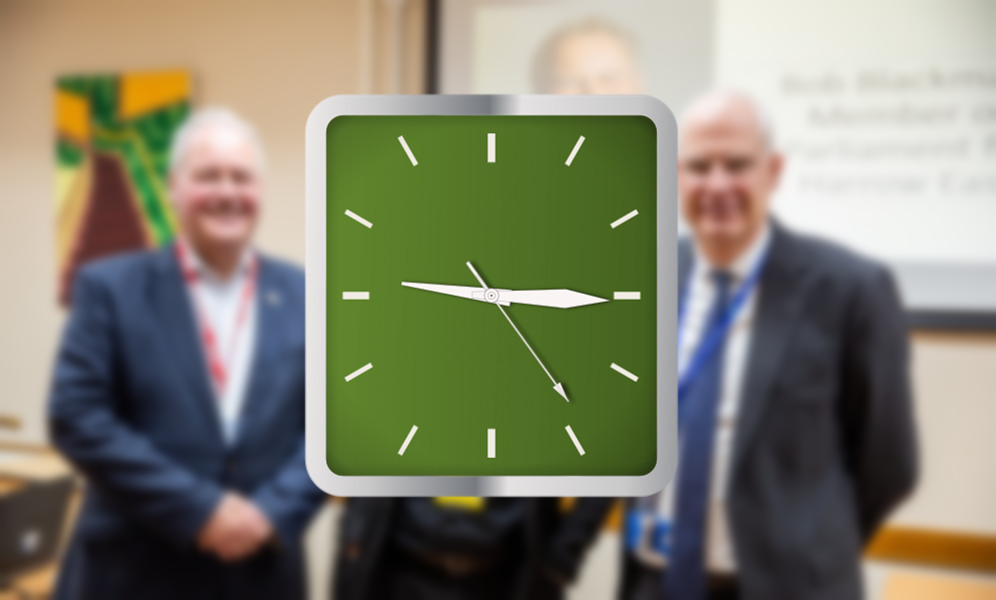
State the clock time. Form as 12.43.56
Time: 9.15.24
